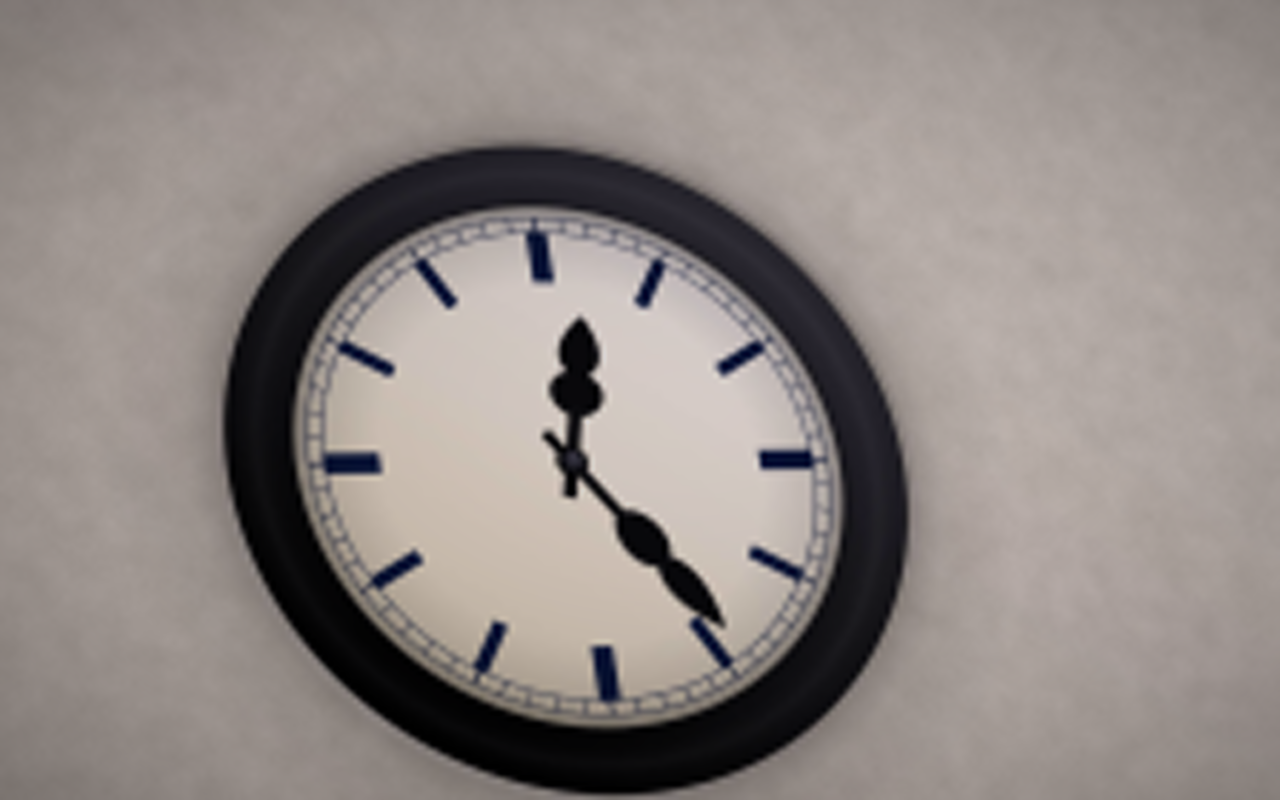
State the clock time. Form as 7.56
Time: 12.24
